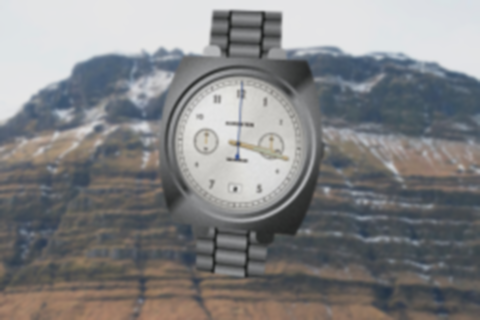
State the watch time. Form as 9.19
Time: 3.17
